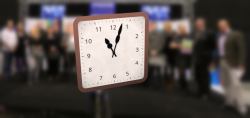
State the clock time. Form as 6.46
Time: 11.03
